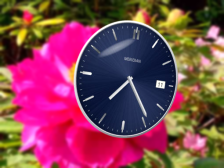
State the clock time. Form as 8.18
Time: 7.24
